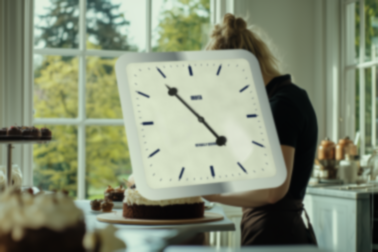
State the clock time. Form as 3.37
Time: 4.54
